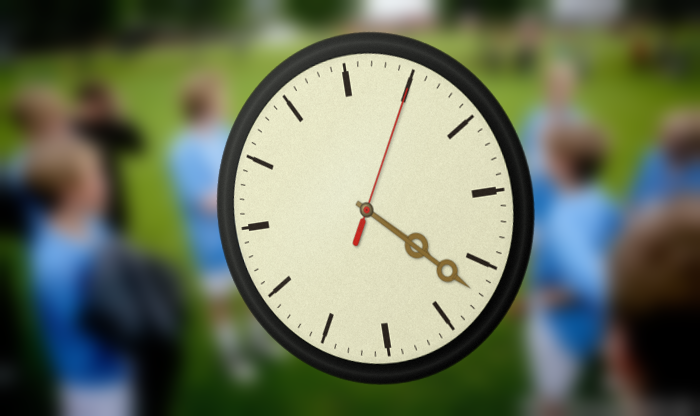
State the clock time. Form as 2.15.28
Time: 4.22.05
